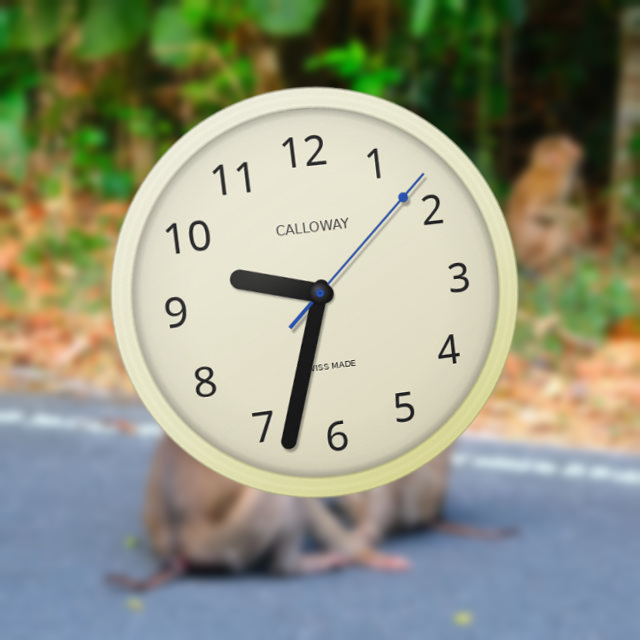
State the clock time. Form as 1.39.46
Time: 9.33.08
